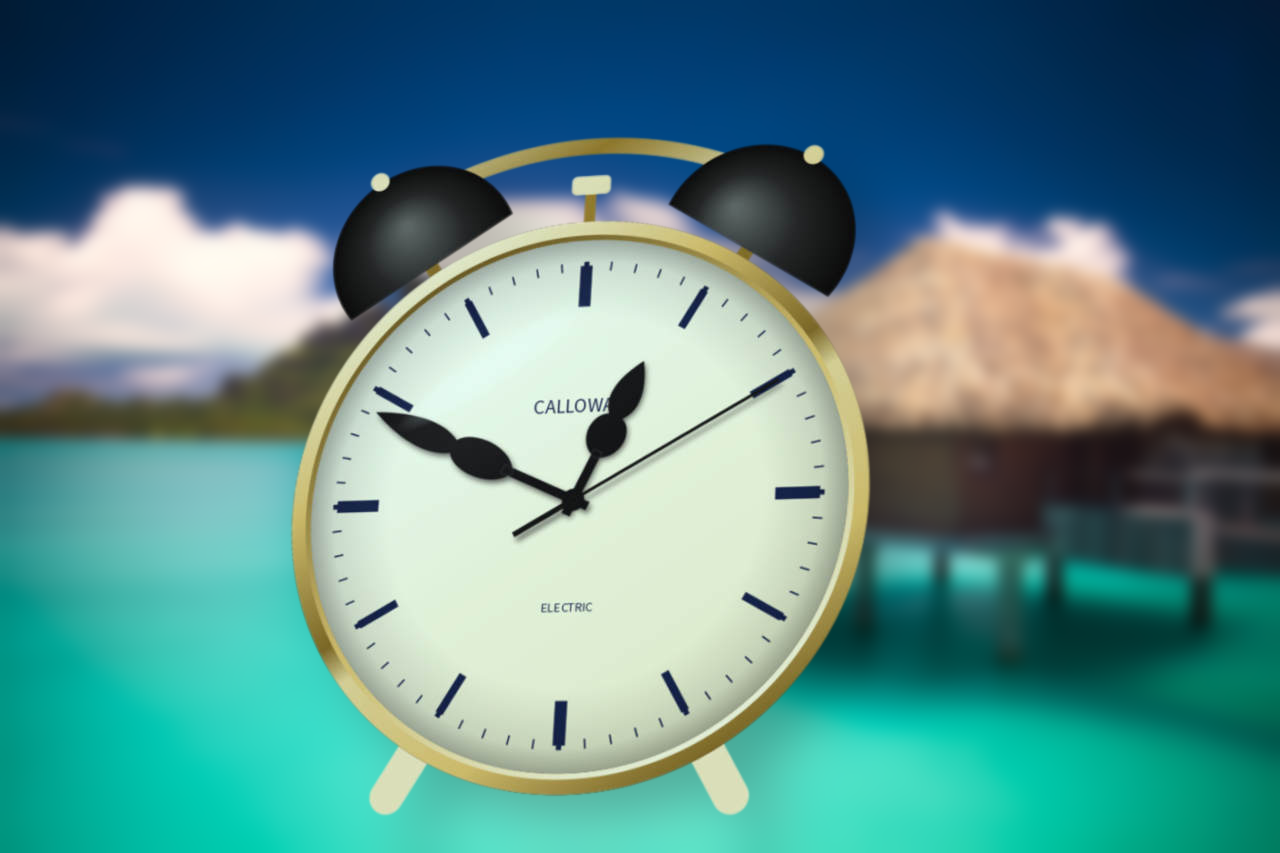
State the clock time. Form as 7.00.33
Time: 12.49.10
